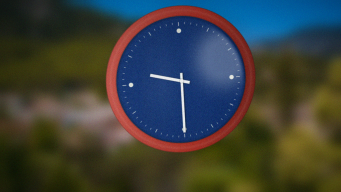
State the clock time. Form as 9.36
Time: 9.30
